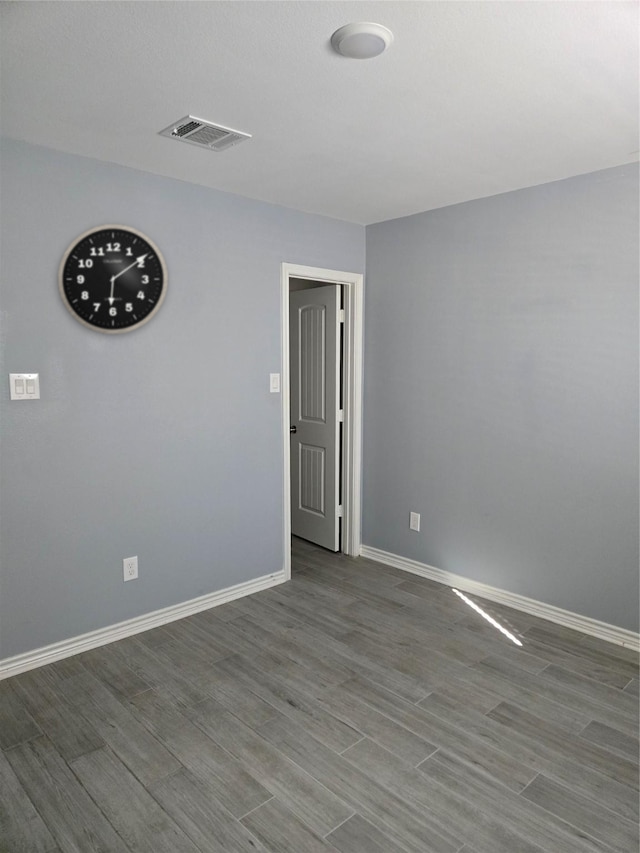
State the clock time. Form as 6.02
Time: 6.09
